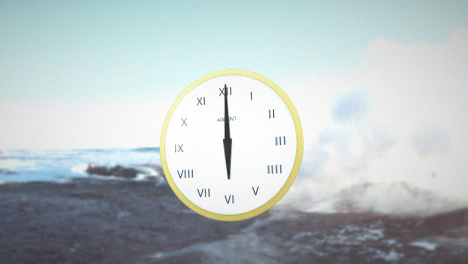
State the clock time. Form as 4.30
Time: 6.00
